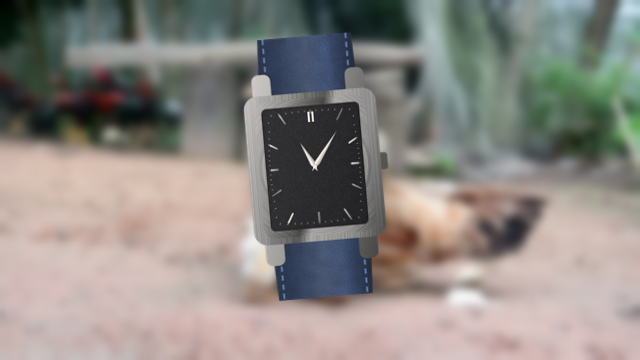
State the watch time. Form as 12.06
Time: 11.06
